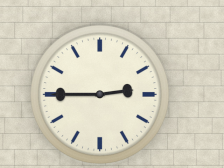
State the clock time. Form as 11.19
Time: 2.45
